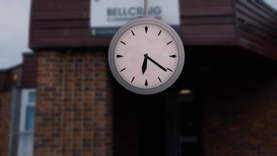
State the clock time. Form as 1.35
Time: 6.21
